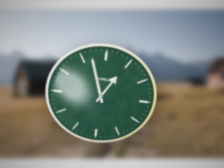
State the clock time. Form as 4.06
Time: 12.57
